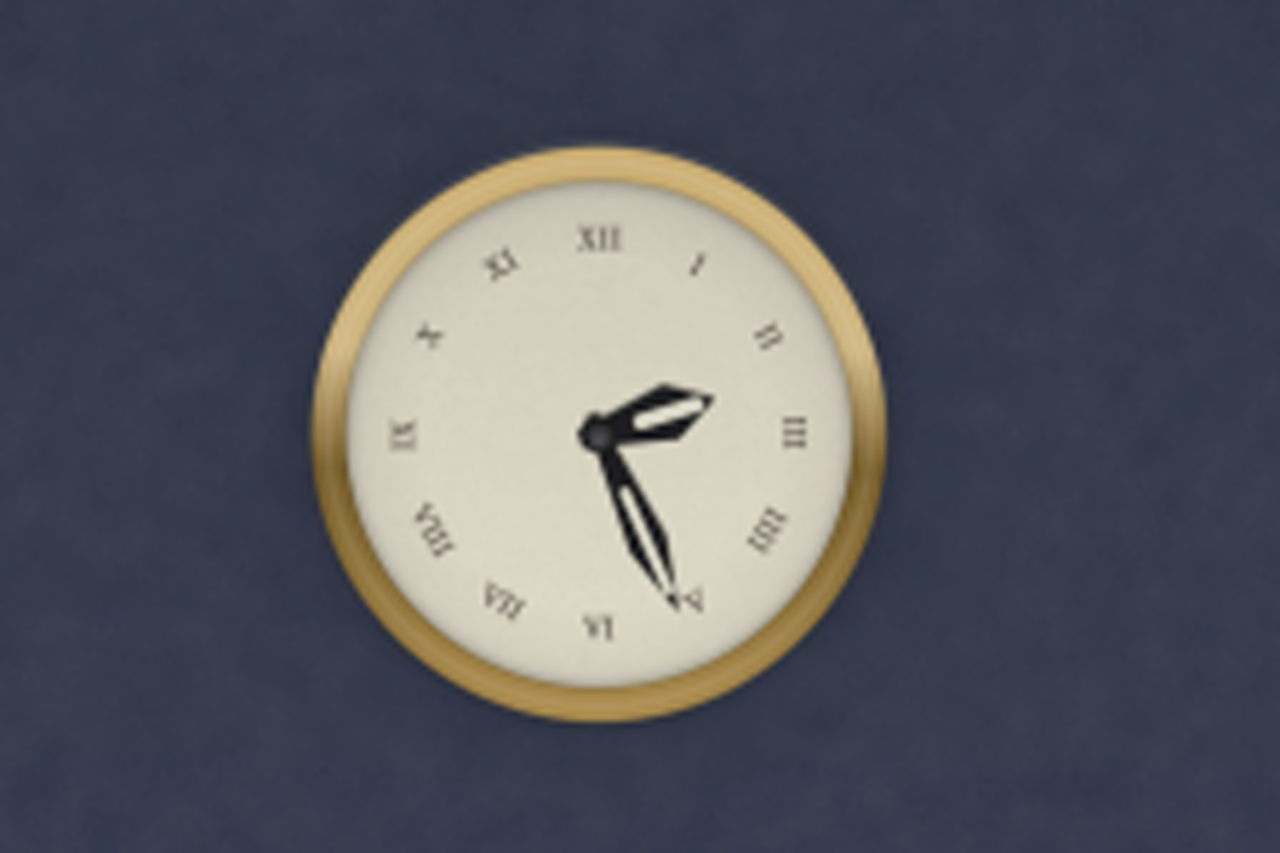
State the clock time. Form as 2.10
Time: 2.26
